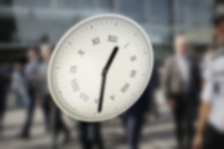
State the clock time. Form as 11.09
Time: 12.29
